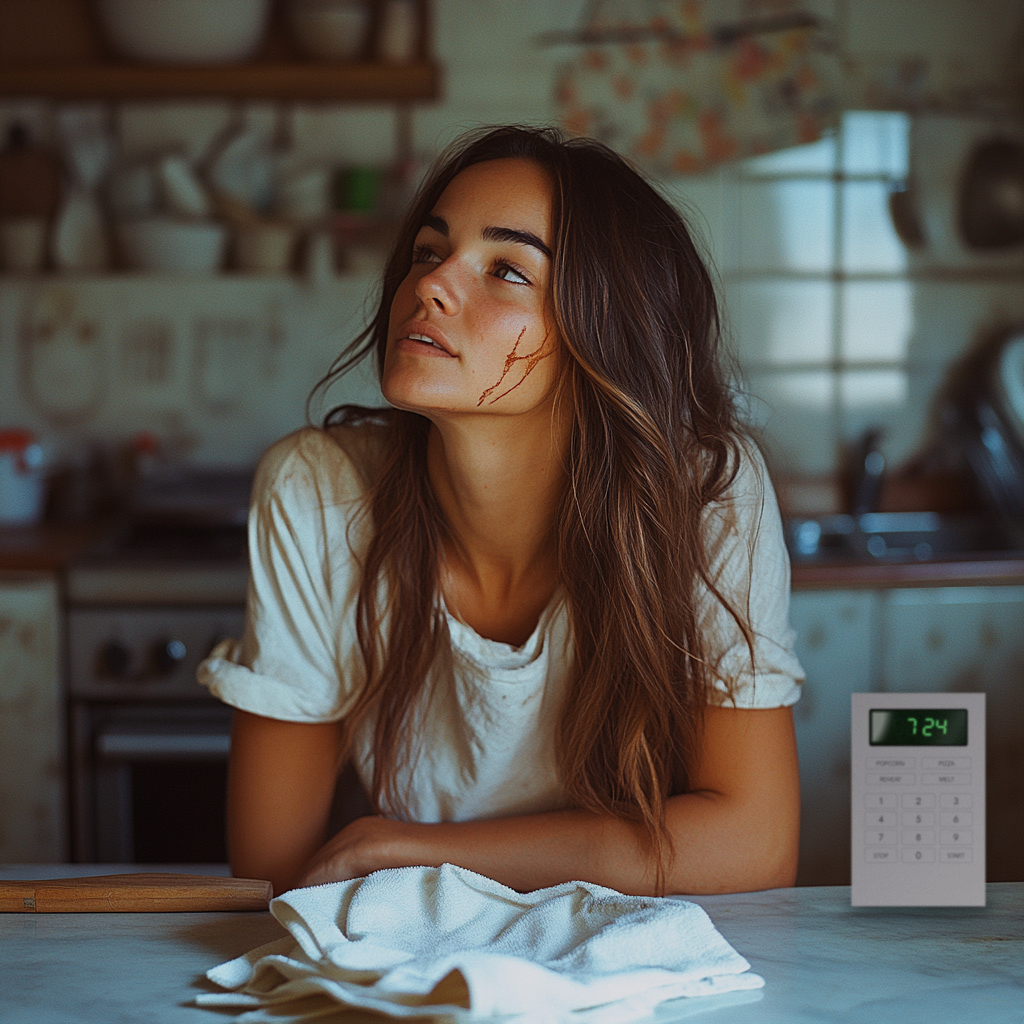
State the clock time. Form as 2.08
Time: 7.24
